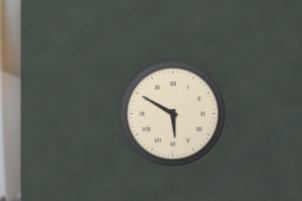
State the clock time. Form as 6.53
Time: 5.50
